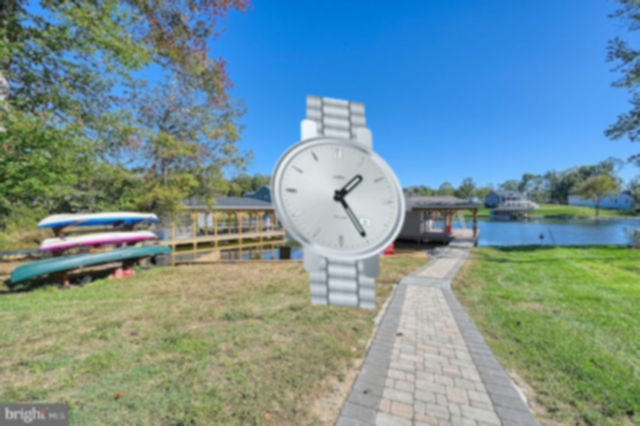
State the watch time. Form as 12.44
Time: 1.25
